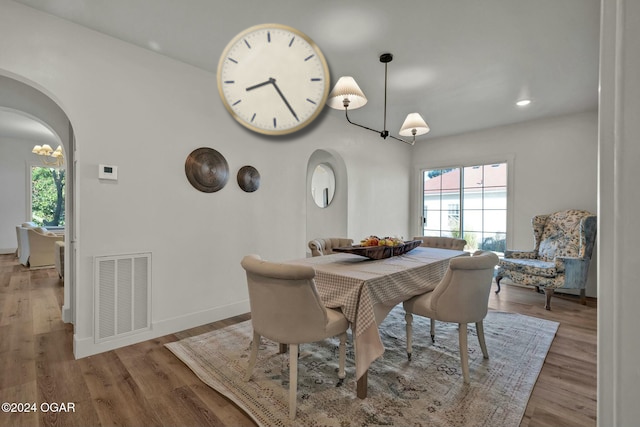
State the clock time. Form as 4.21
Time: 8.25
